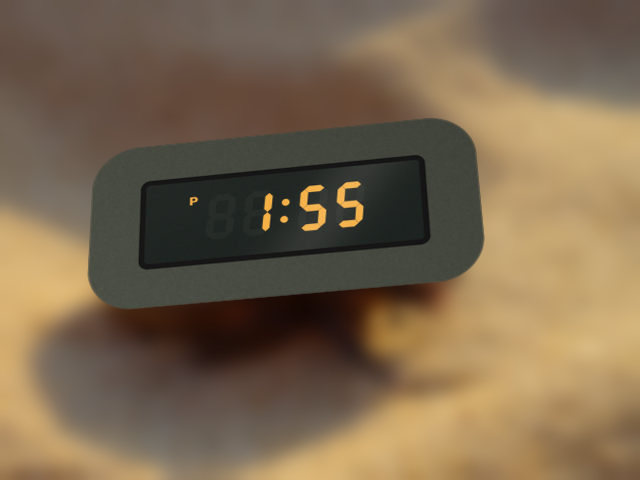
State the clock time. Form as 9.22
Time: 1.55
